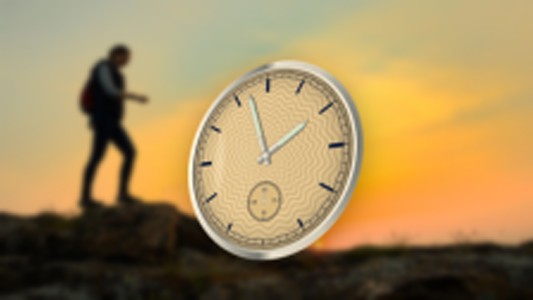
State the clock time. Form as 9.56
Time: 1.57
